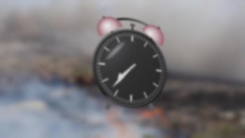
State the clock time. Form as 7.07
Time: 7.37
